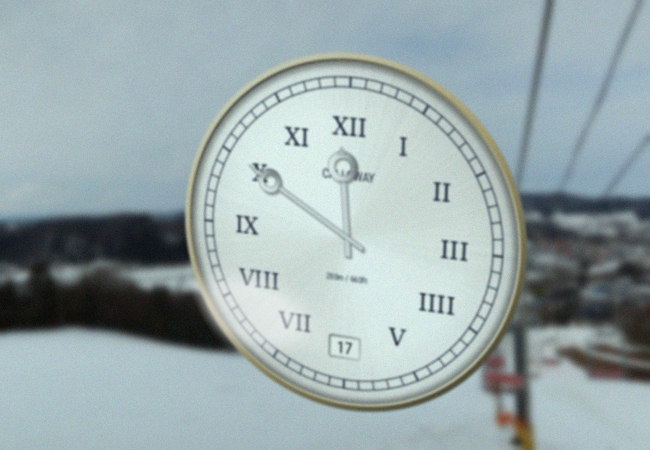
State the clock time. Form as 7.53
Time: 11.50
